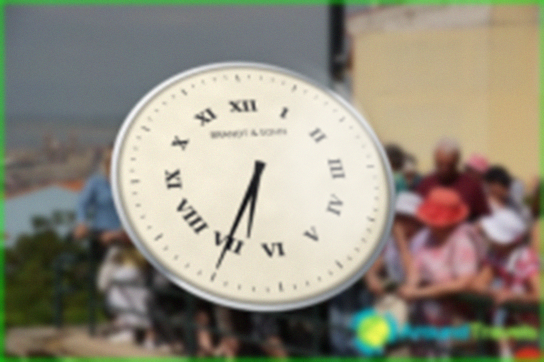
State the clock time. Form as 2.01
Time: 6.35
